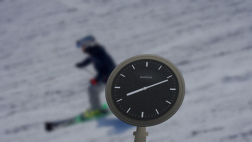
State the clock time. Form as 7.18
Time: 8.11
